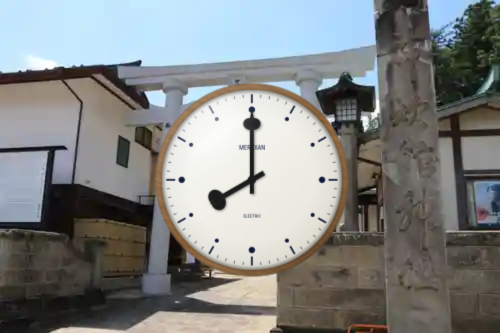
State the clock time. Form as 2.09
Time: 8.00
